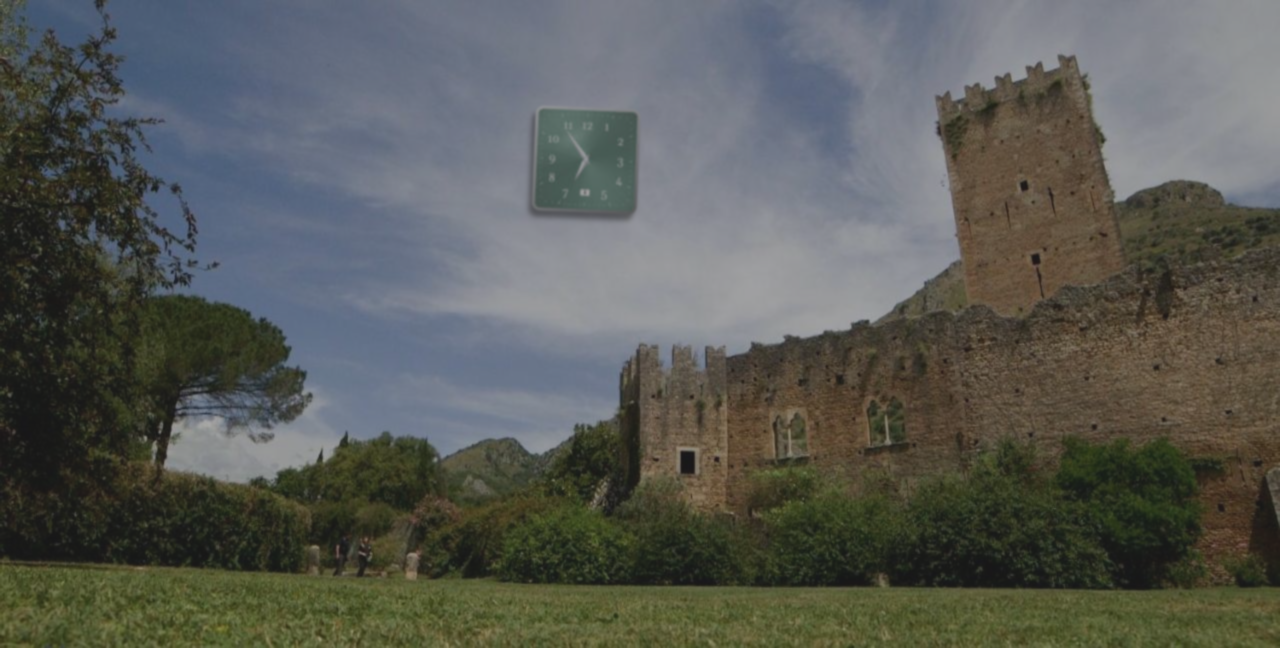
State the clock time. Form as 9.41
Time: 6.54
